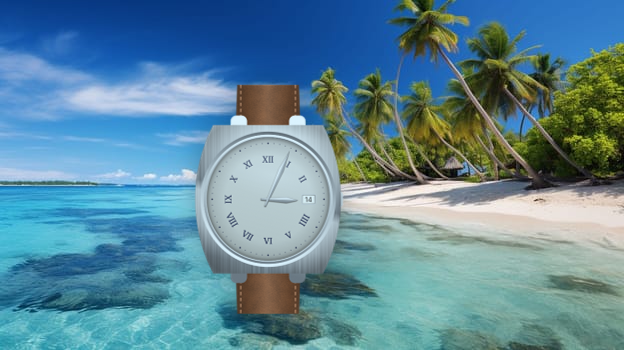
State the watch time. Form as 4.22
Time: 3.04
